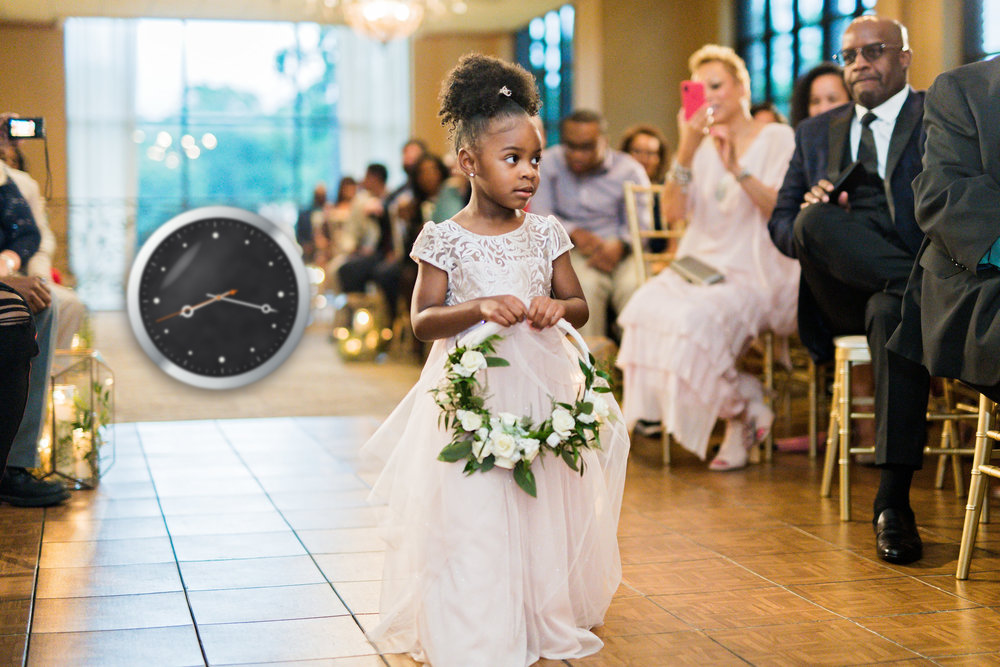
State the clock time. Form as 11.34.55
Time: 8.17.42
